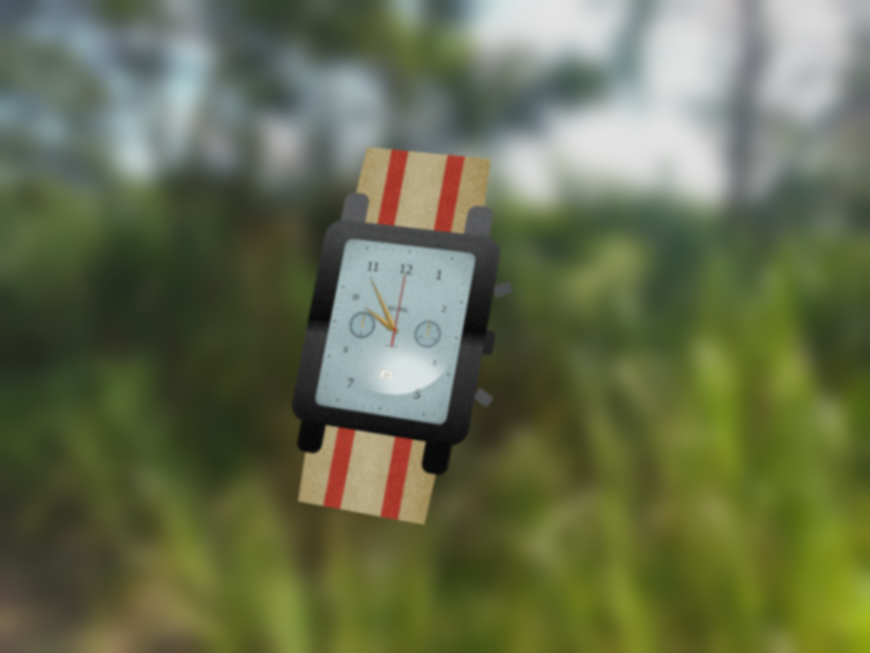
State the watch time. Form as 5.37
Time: 9.54
